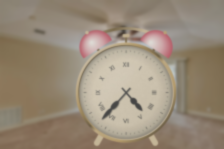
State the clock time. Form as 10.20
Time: 4.37
